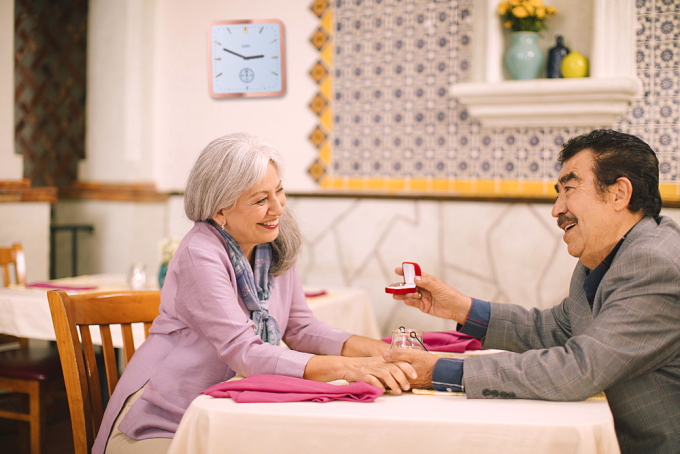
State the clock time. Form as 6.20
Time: 2.49
